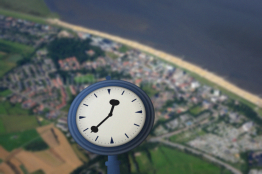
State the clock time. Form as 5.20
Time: 12.38
